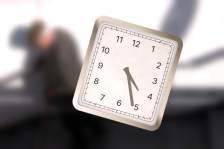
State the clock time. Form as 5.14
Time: 4.26
